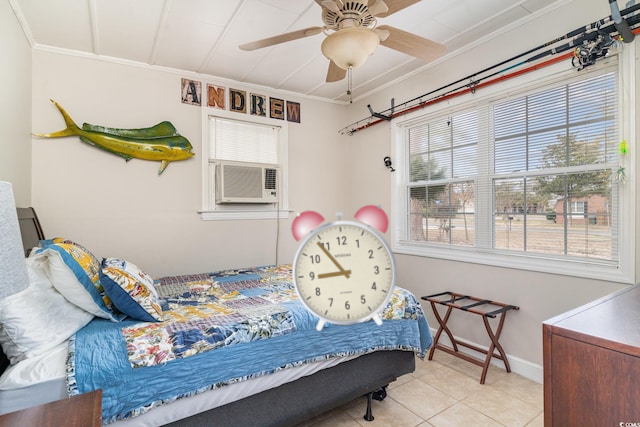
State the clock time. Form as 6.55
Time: 8.54
